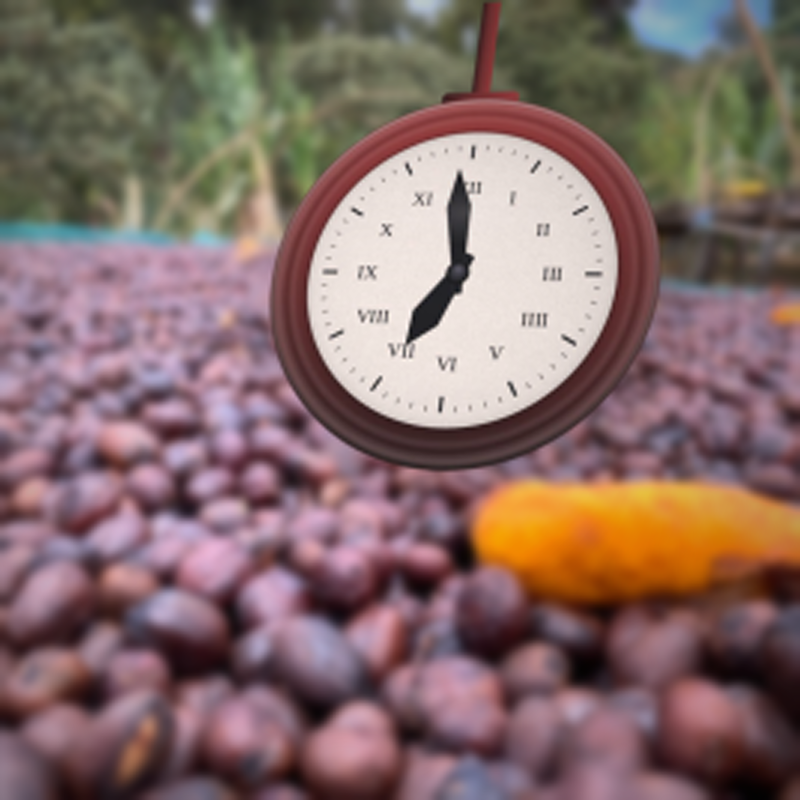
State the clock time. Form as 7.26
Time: 6.59
